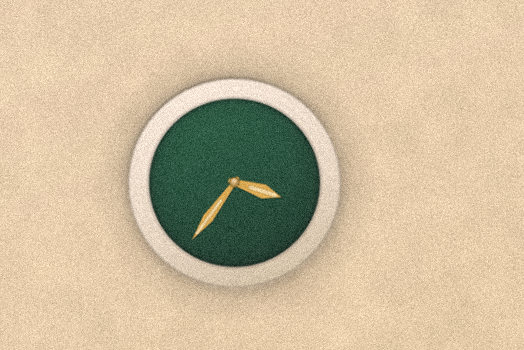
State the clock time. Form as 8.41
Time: 3.36
